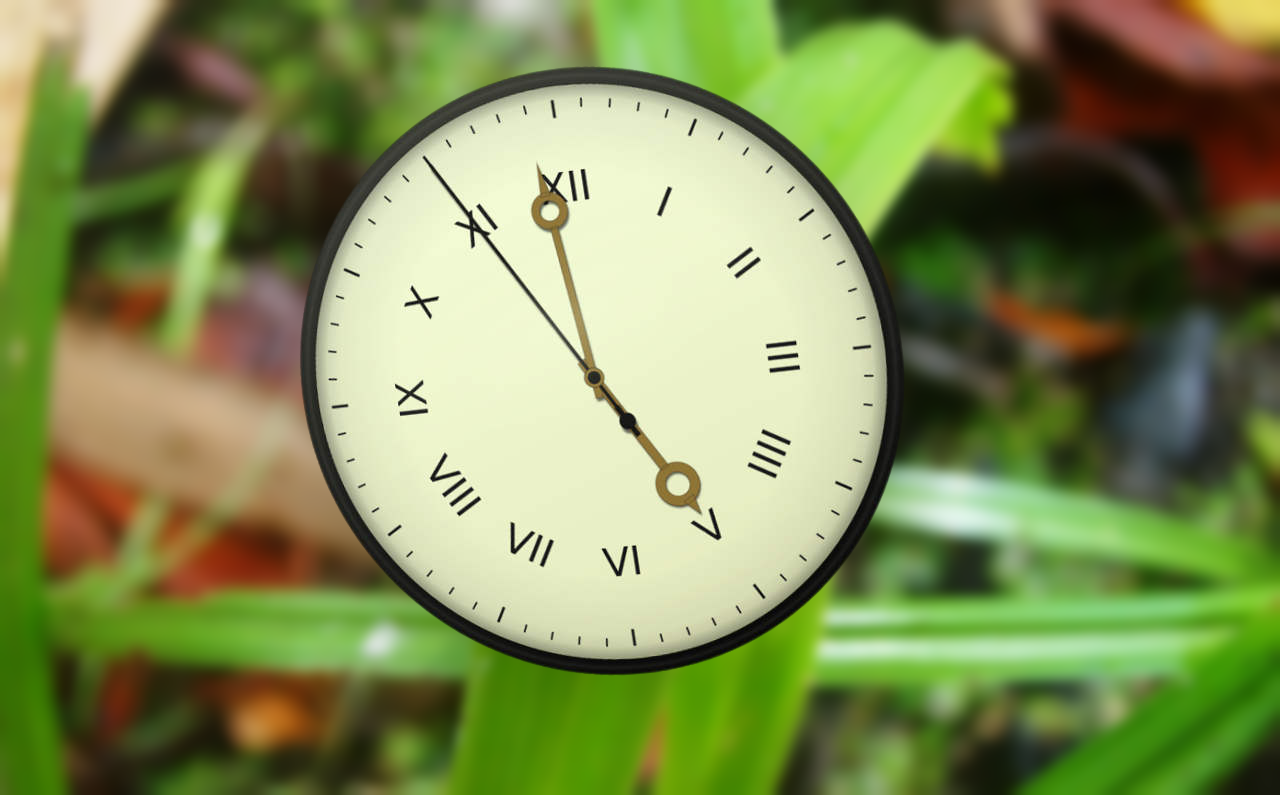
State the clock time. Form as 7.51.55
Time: 4.58.55
